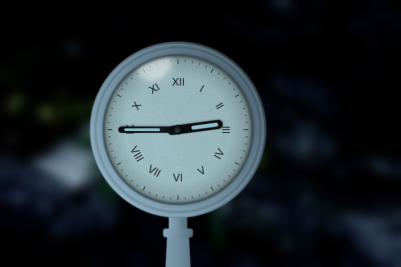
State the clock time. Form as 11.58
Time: 2.45
